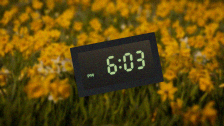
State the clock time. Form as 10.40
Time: 6.03
